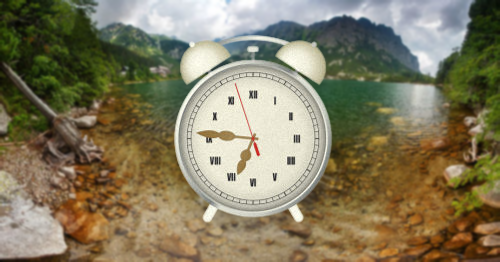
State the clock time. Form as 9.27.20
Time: 6.45.57
